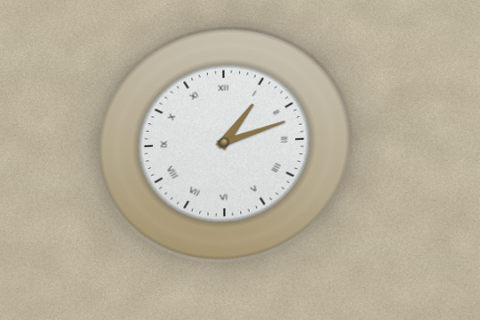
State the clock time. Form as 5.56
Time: 1.12
